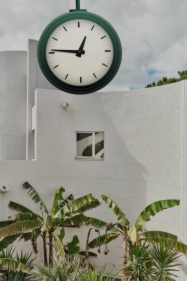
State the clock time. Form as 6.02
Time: 12.46
